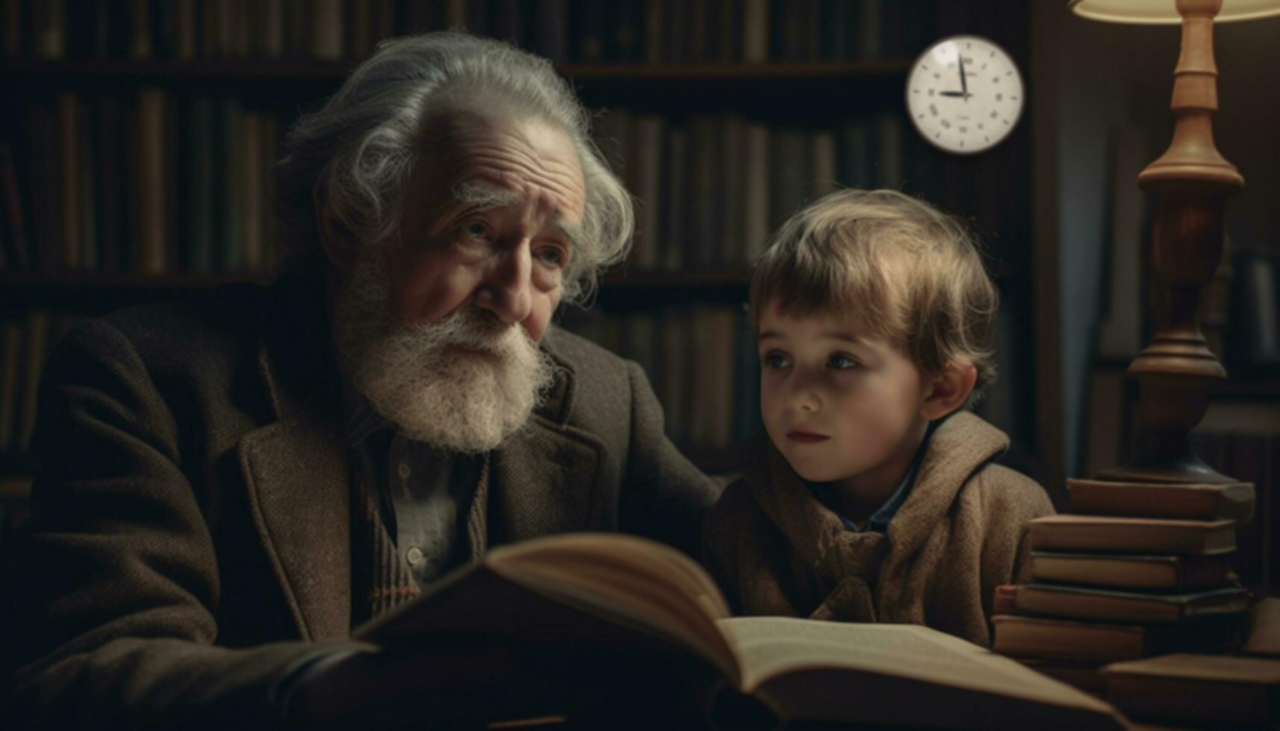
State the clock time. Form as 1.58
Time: 8.58
